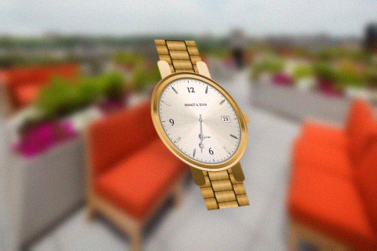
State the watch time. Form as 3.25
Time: 6.33
